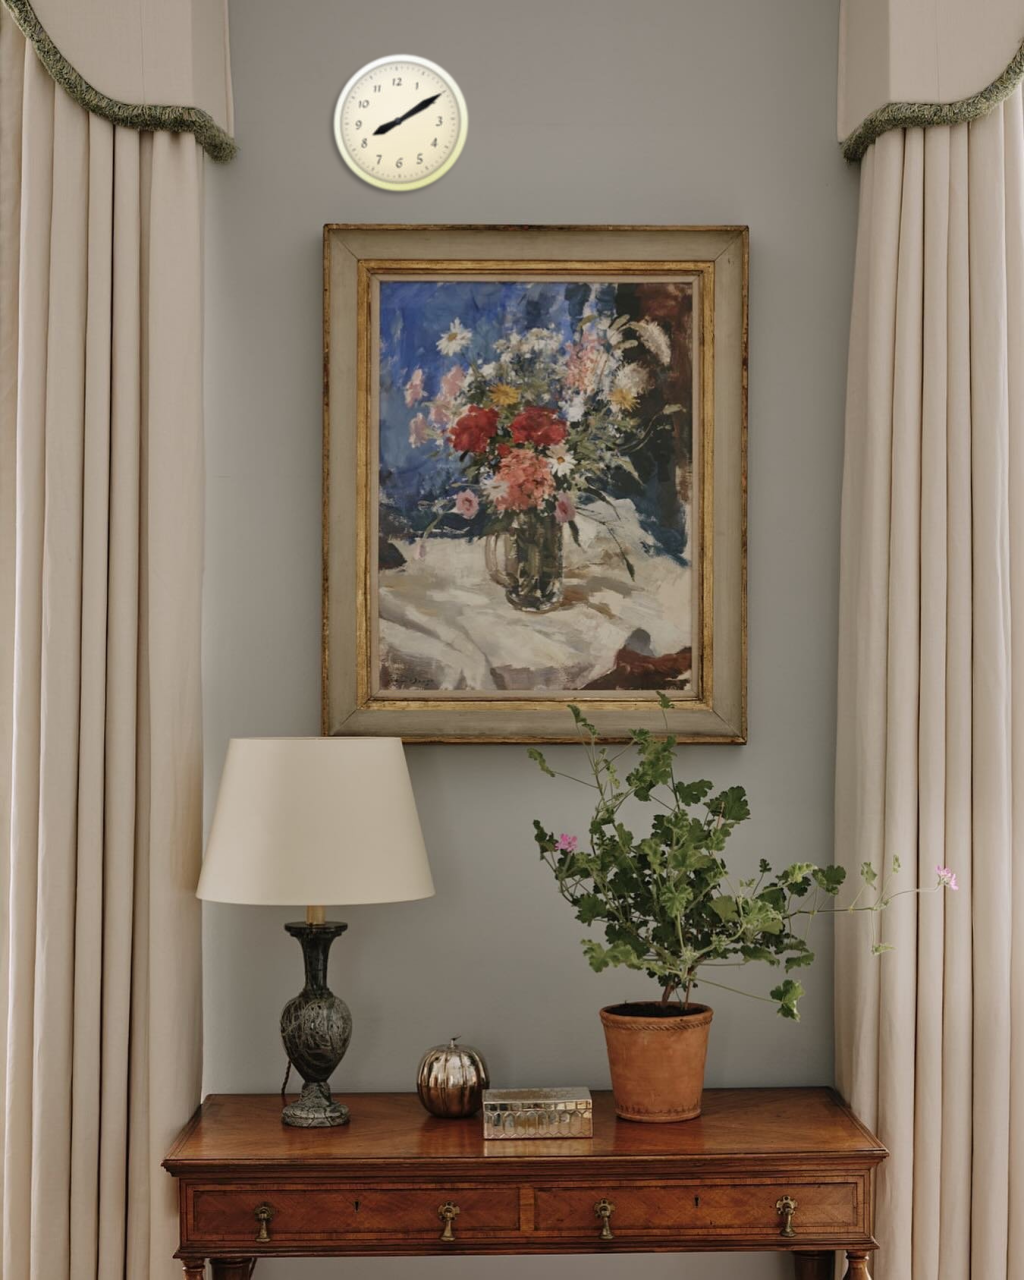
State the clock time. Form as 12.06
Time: 8.10
